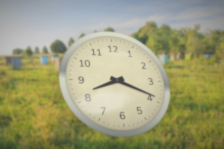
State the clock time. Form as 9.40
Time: 8.19
